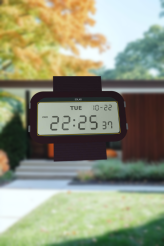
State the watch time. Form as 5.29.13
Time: 22.25.37
